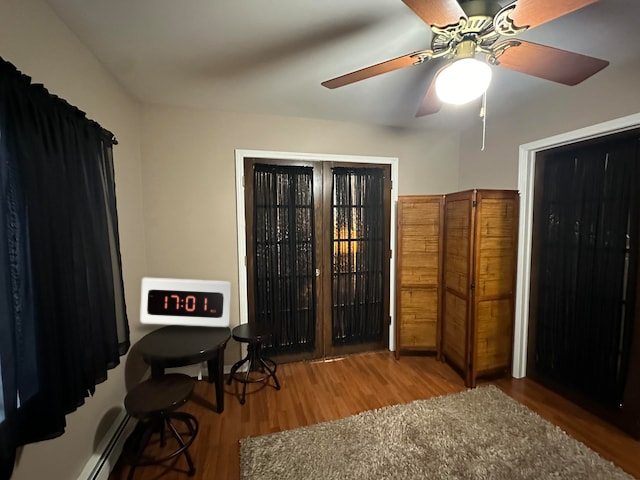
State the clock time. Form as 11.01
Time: 17.01
